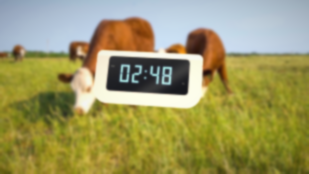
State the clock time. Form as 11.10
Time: 2.48
